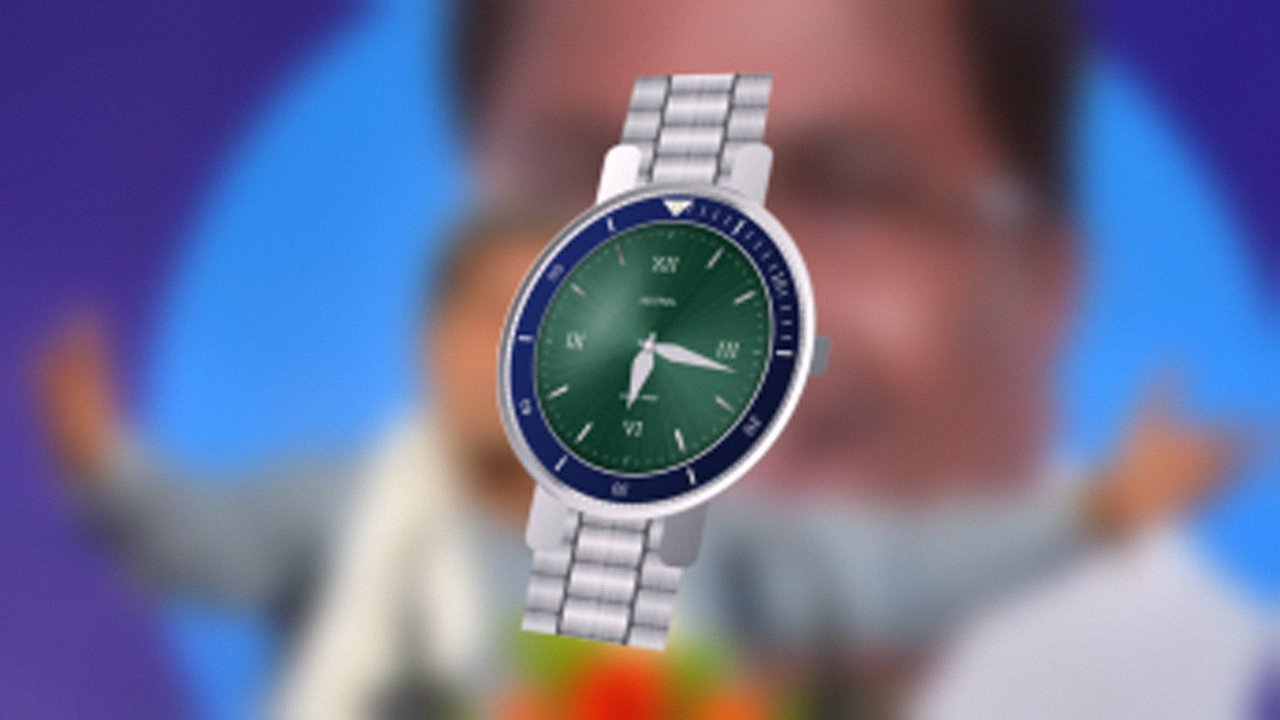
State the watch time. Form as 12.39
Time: 6.17
